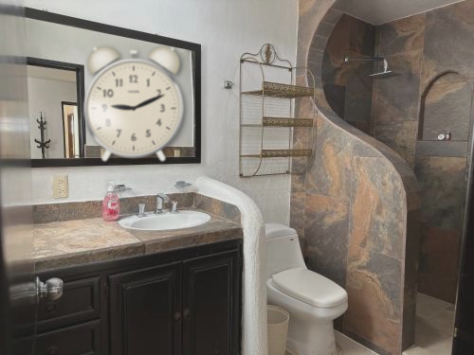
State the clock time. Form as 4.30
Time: 9.11
